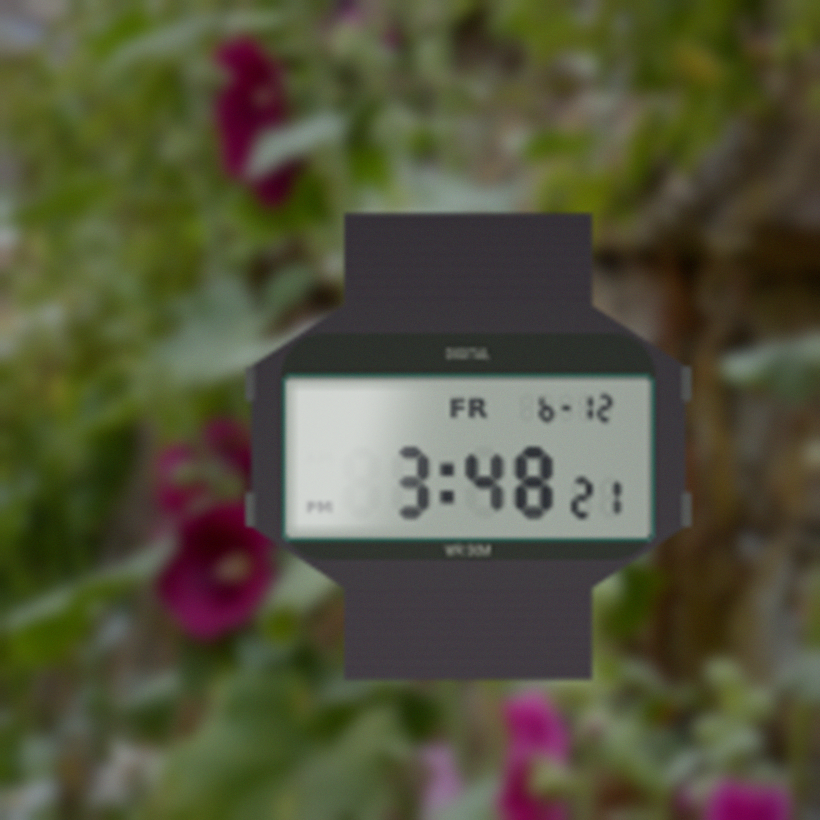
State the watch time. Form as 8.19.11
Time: 3.48.21
